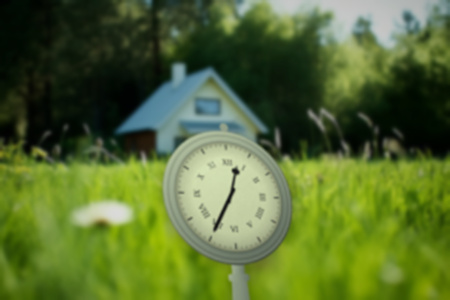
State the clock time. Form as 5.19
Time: 12.35
